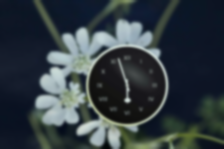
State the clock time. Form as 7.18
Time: 5.57
